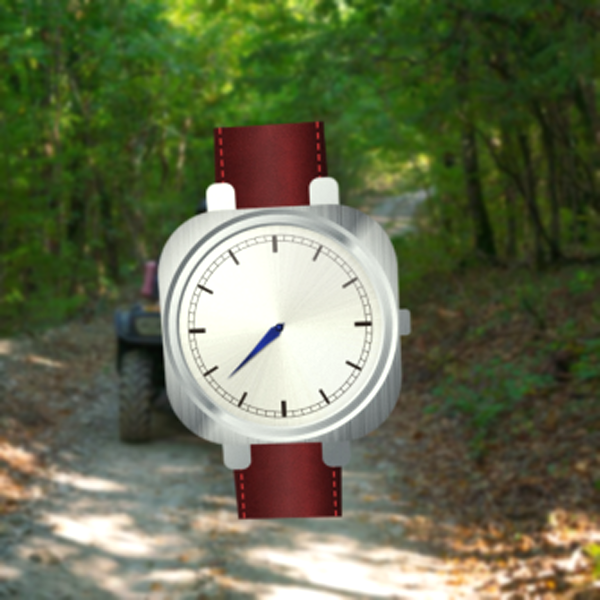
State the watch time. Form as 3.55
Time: 7.38
